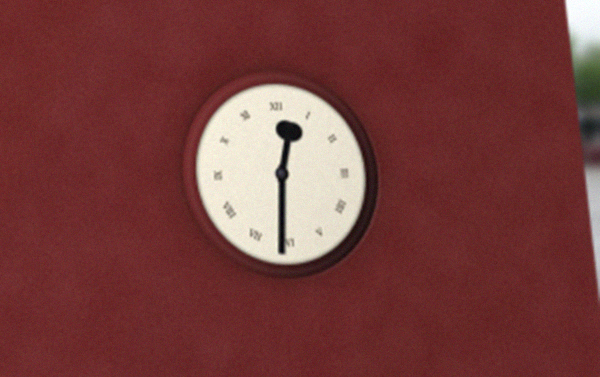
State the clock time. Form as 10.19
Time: 12.31
